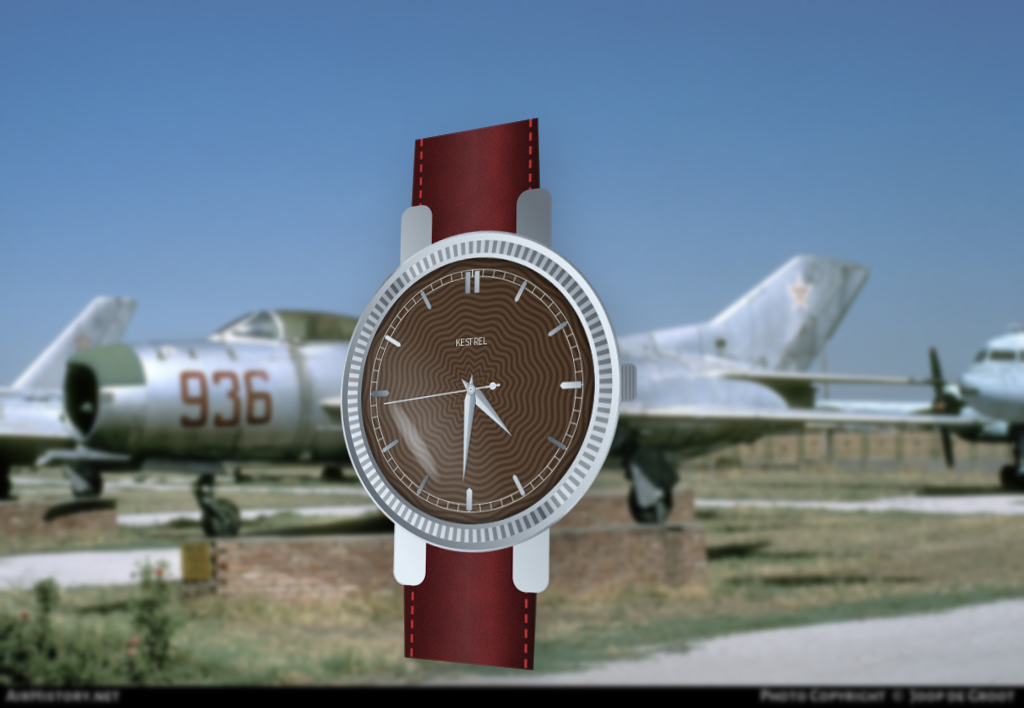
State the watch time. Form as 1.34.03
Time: 4.30.44
